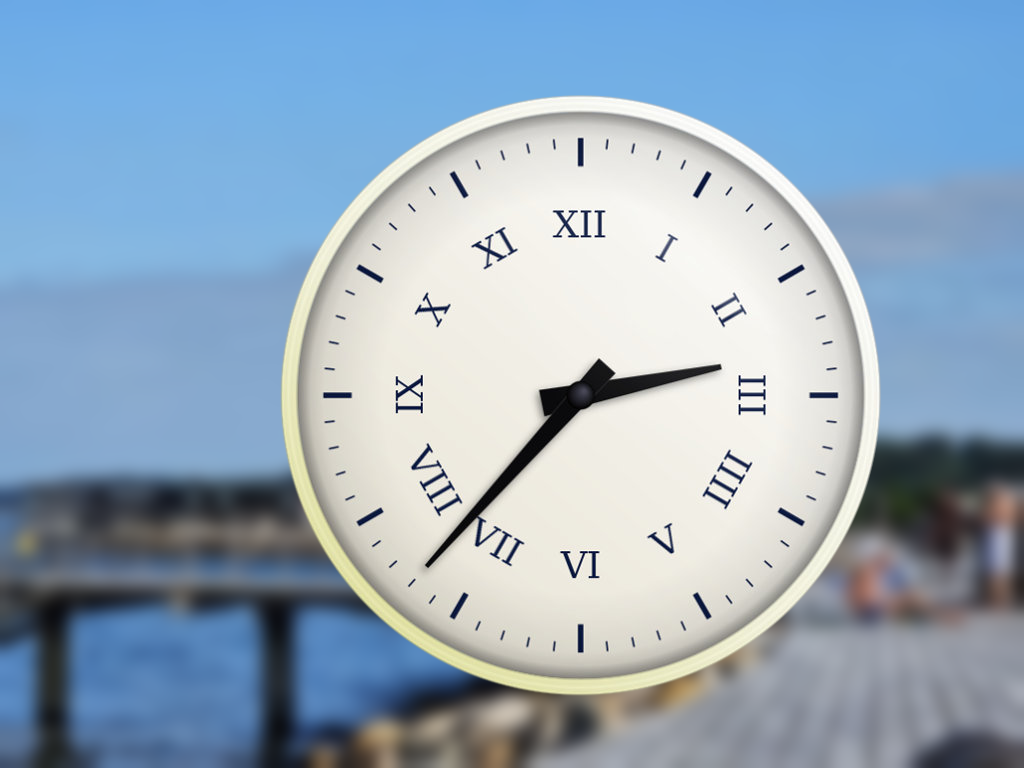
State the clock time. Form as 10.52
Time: 2.37
